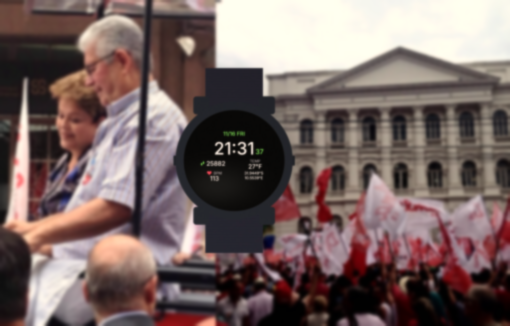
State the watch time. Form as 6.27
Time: 21.31
